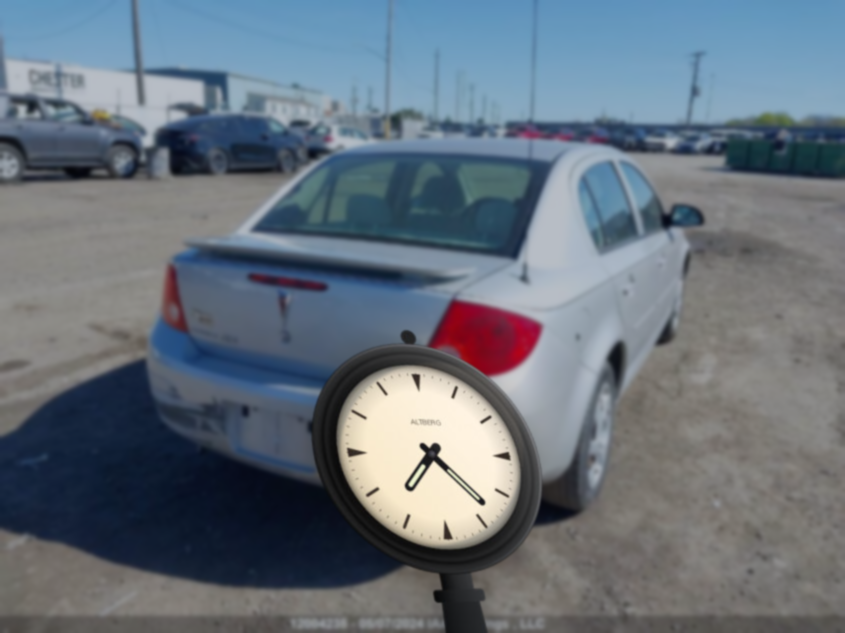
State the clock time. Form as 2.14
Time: 7.23
